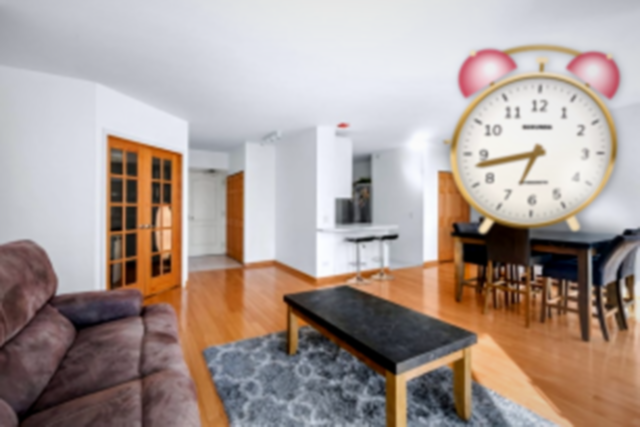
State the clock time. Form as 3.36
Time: 6.43
